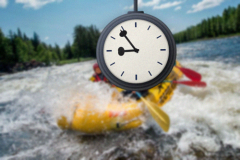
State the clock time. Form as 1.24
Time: 8.54
